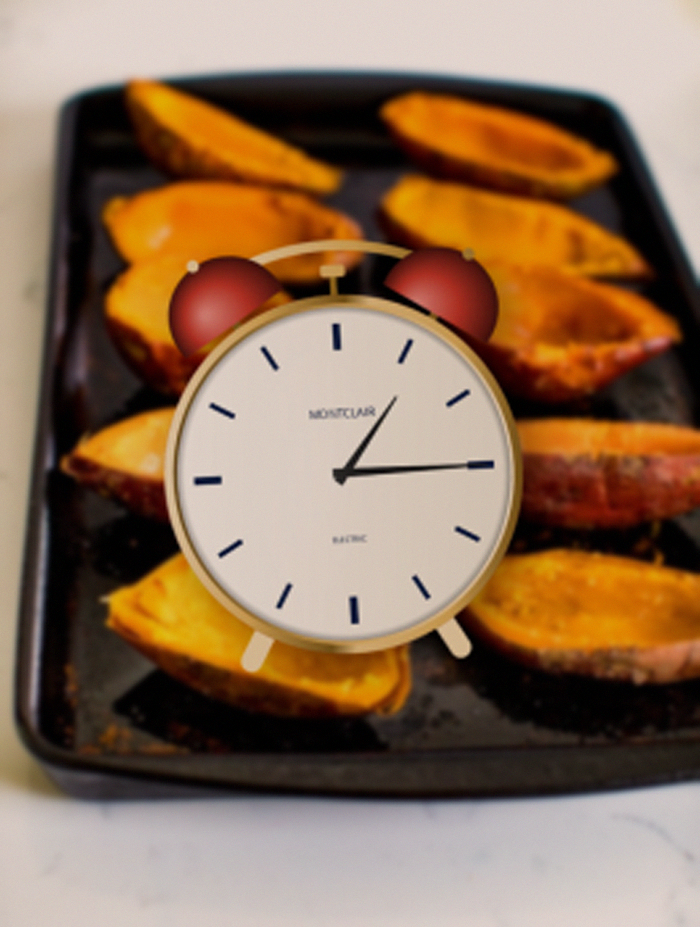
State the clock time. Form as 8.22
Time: 1.15
